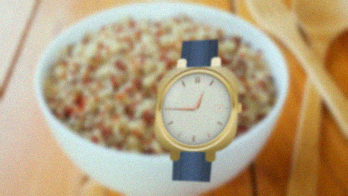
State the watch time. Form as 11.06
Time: 12.45
